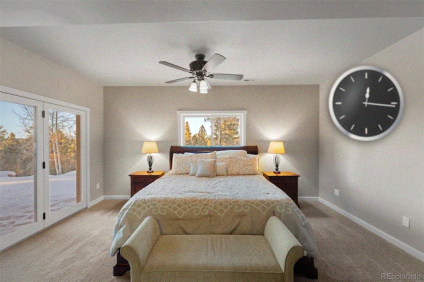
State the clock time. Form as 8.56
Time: 12.16
